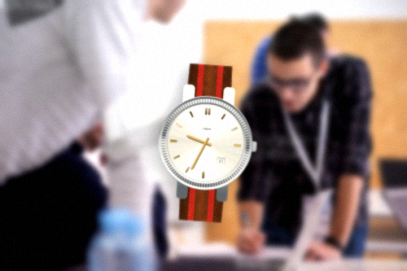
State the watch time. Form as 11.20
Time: 9.34
